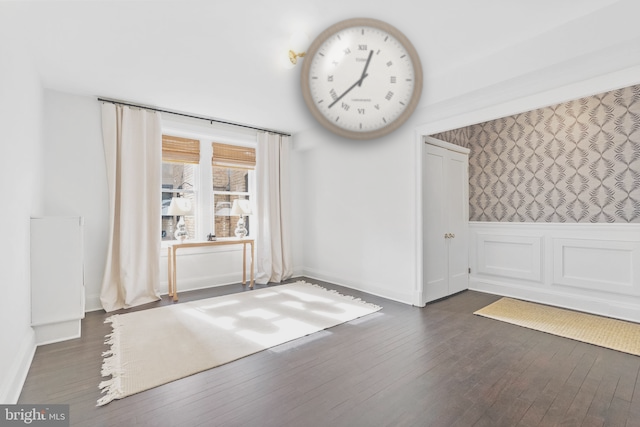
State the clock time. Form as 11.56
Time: 12.38
